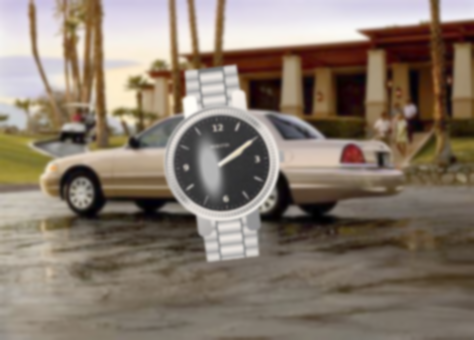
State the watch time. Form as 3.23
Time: 2.10
